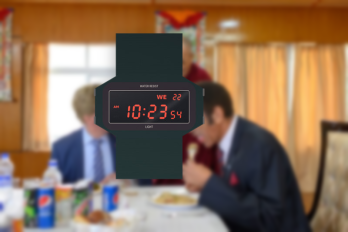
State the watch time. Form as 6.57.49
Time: 10.23.54
